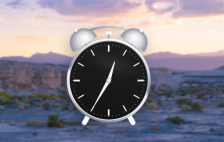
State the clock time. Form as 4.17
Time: 12.35
